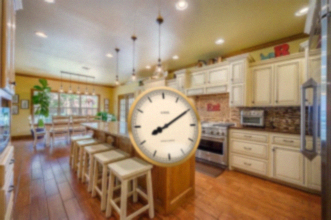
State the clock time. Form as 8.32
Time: 8.10
